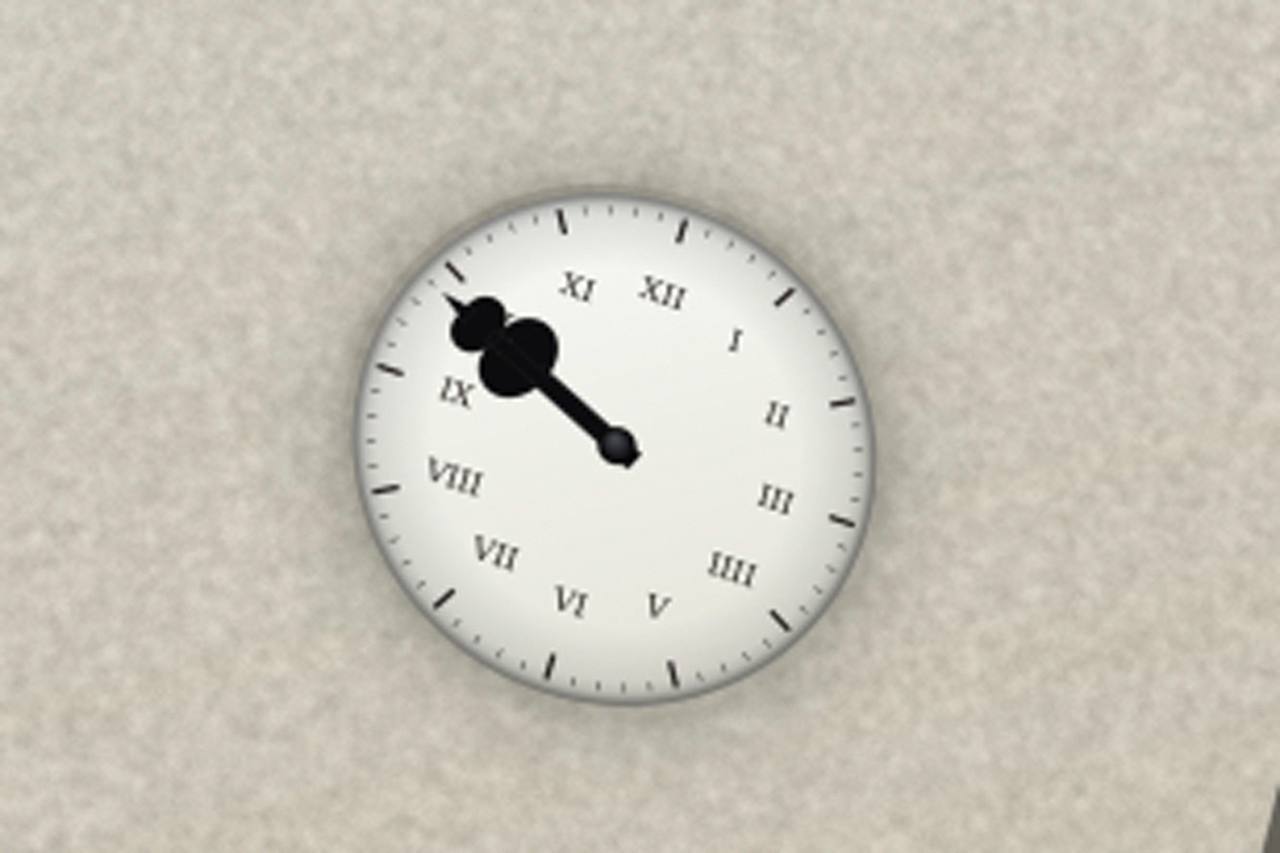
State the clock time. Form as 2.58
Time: 9.49
